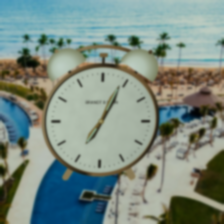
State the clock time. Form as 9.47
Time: 7.04
